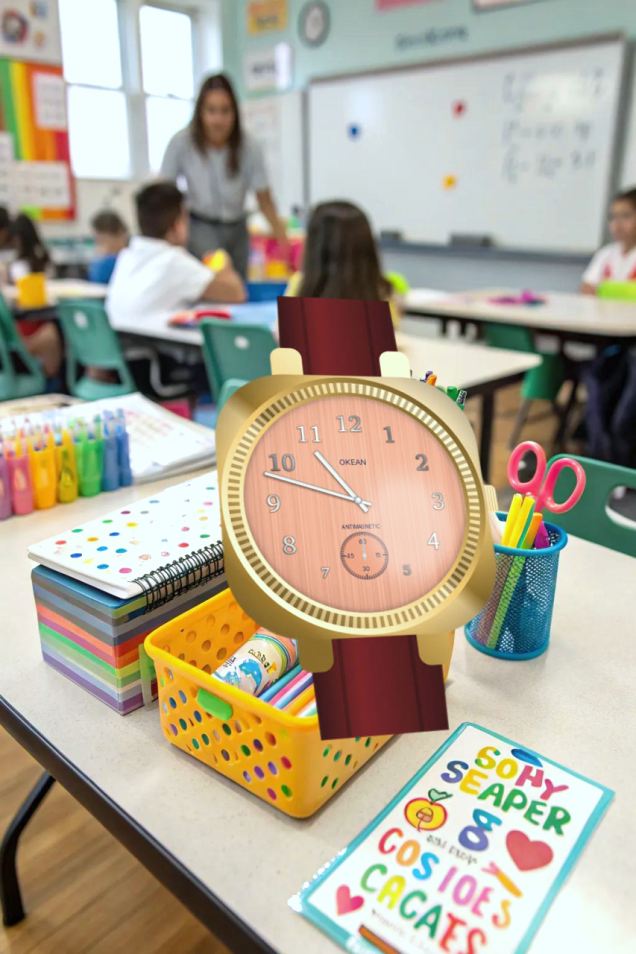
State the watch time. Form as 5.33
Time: 10.48
